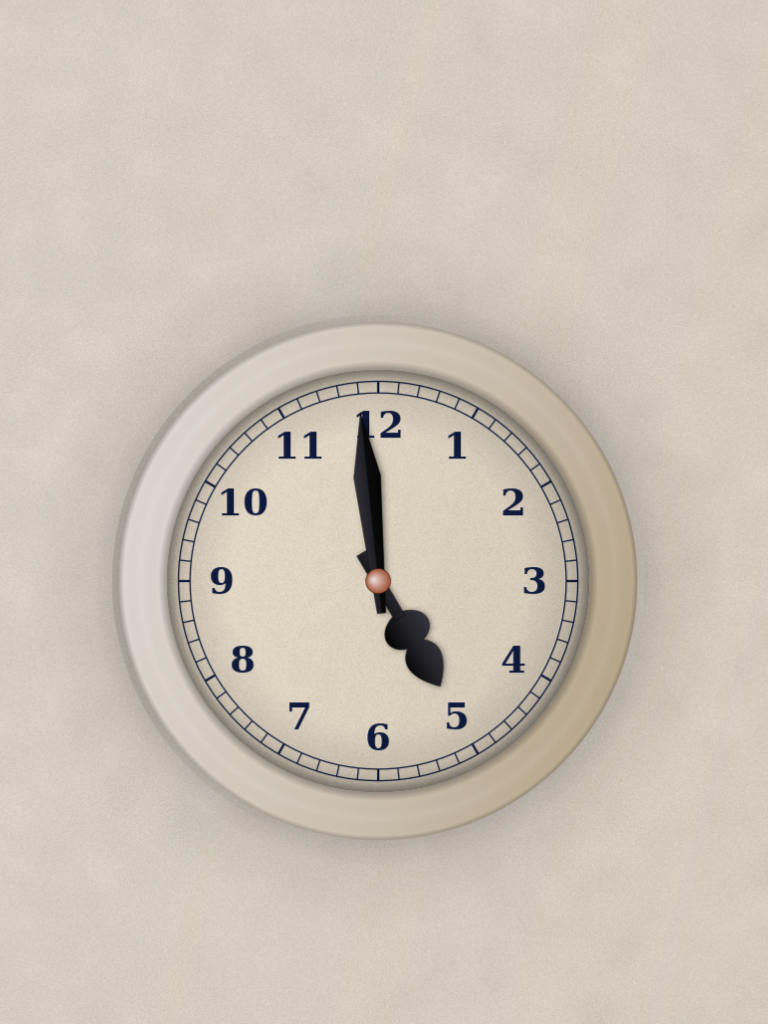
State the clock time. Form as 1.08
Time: 4.59
